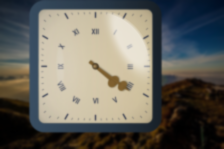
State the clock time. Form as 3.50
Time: 4.21
